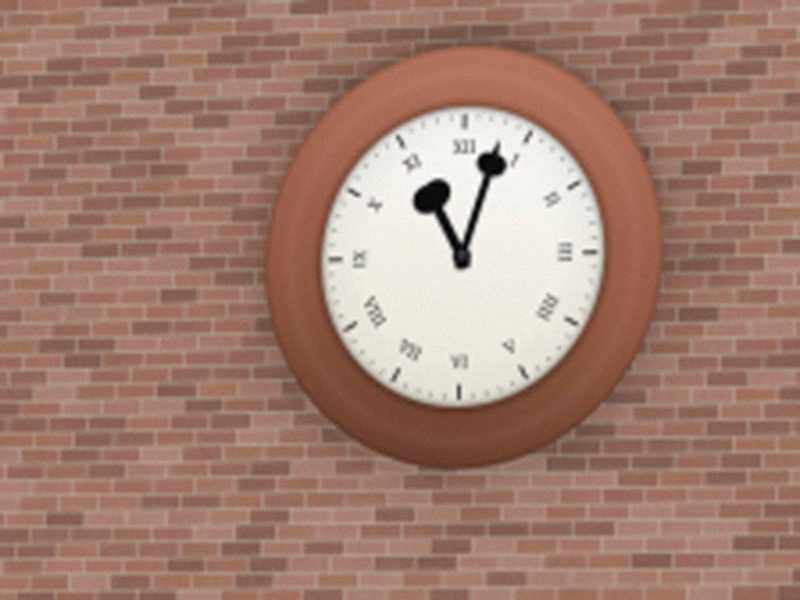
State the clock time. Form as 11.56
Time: 11.03
